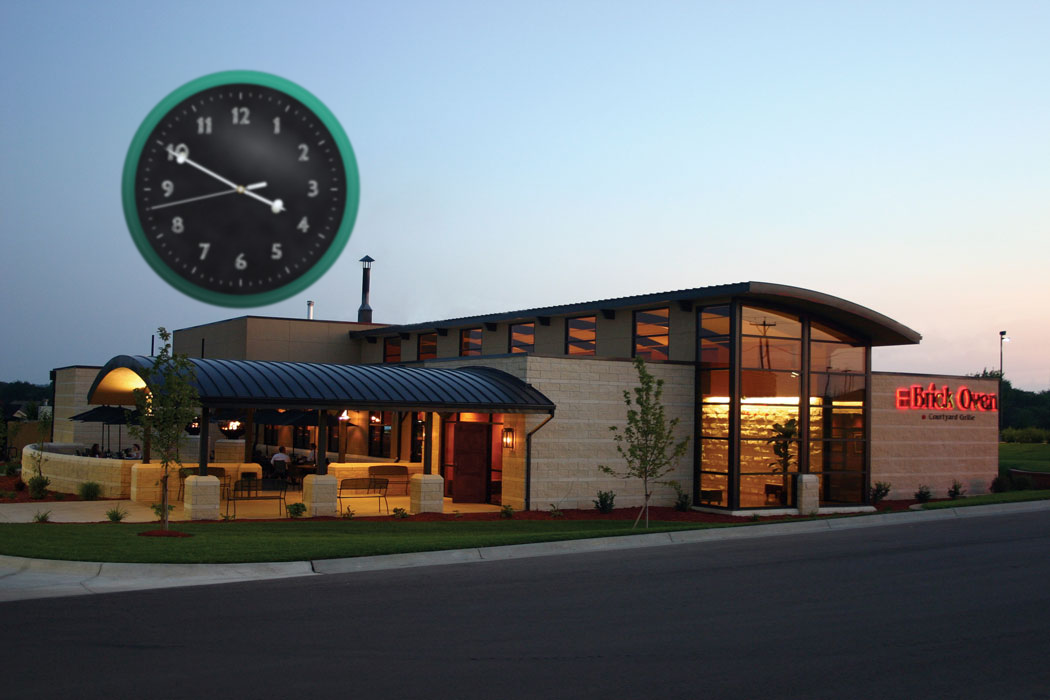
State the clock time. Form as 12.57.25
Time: 3.49.43
